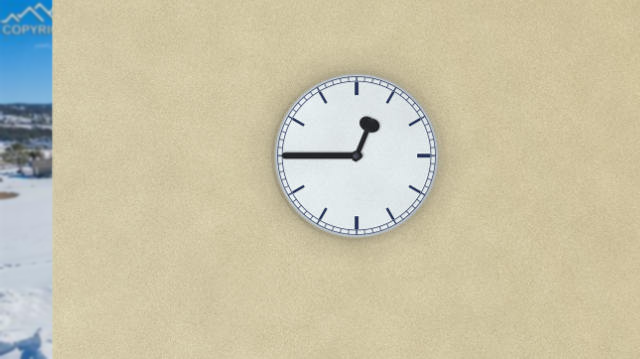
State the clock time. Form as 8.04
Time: 12.45
